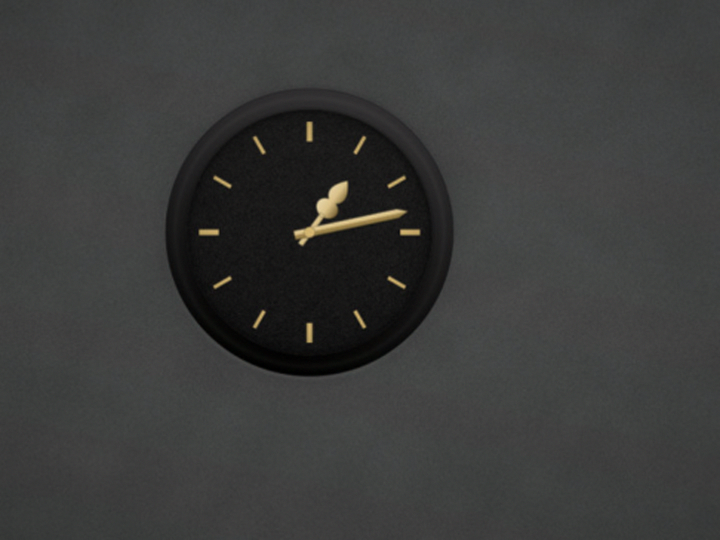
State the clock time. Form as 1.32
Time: 1.13
